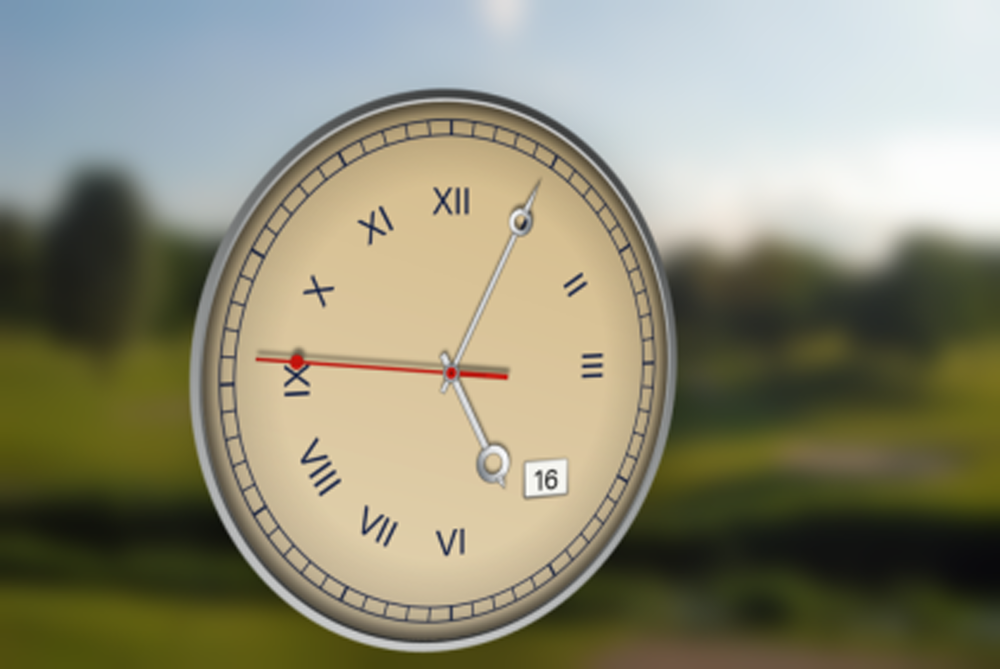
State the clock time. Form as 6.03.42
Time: 5.04.46
